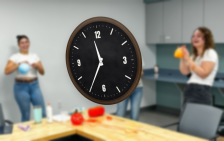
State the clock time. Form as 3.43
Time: 11.35
